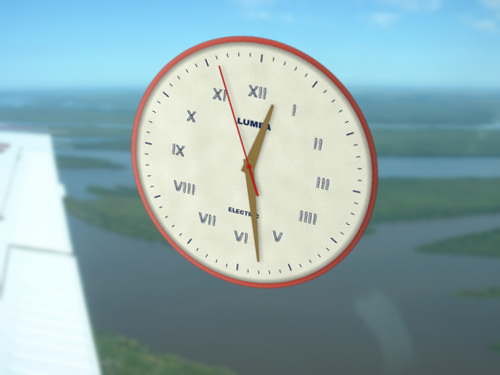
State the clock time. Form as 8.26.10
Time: 12.27.56
